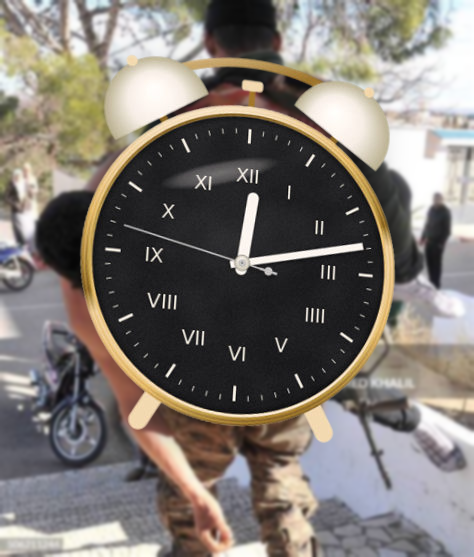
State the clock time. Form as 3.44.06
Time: 12.12.47
